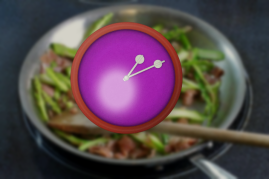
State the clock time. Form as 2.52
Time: 1.11
